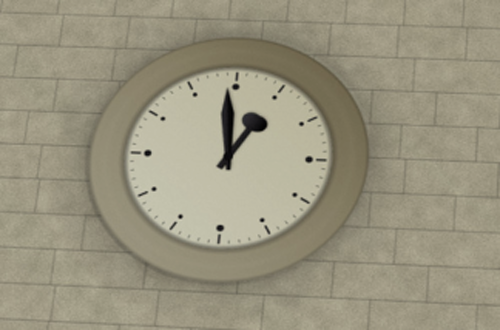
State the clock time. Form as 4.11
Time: 12.59
